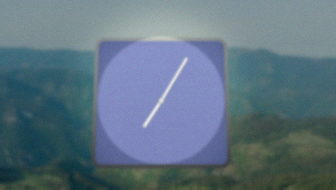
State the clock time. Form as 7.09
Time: 7.05
